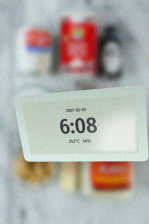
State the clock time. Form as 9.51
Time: 6.08
